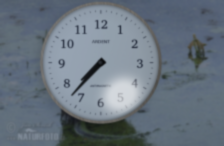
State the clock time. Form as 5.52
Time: 7.37
